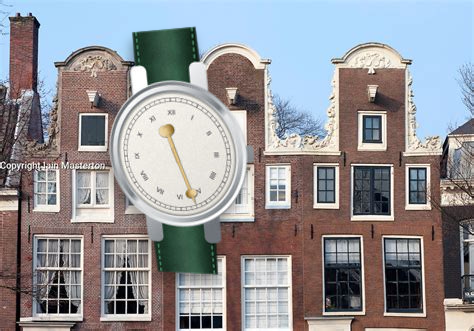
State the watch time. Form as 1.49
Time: 11.27
